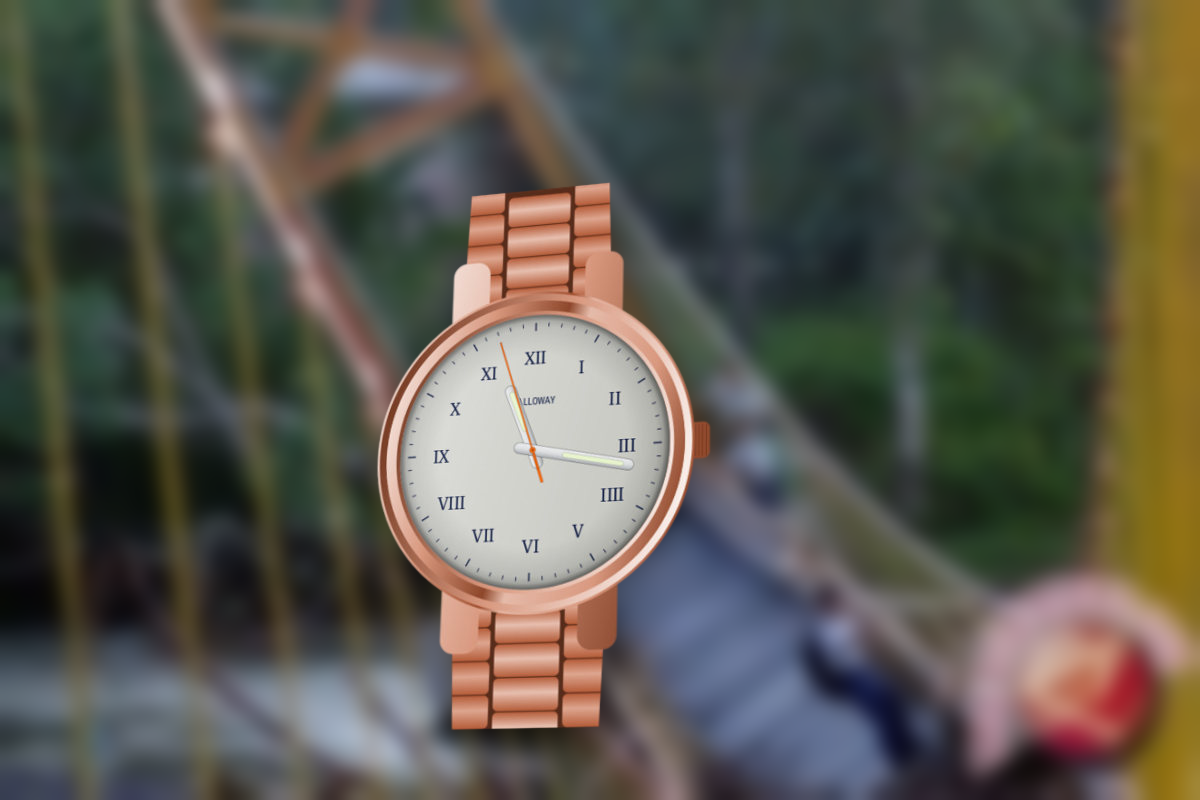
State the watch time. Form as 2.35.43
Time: 11.16.57
